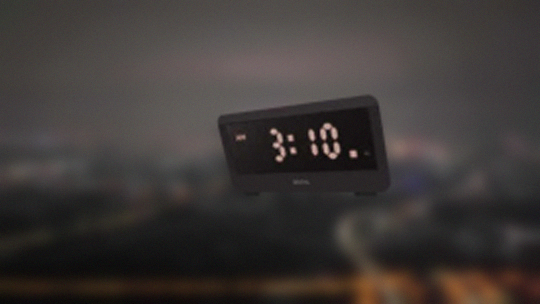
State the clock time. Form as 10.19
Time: 3.10
